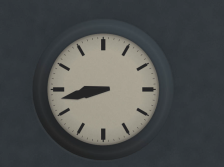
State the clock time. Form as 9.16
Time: 8.43
